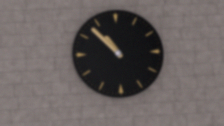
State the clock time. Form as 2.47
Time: 10.53
